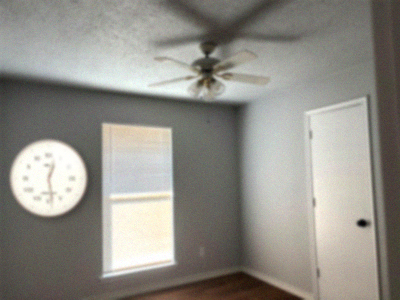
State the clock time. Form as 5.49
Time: 12.29
